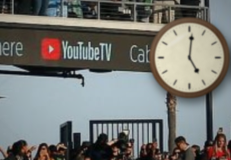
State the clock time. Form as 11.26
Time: 5.01
